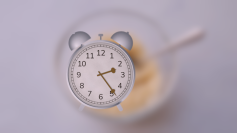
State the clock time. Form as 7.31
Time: 2.24
